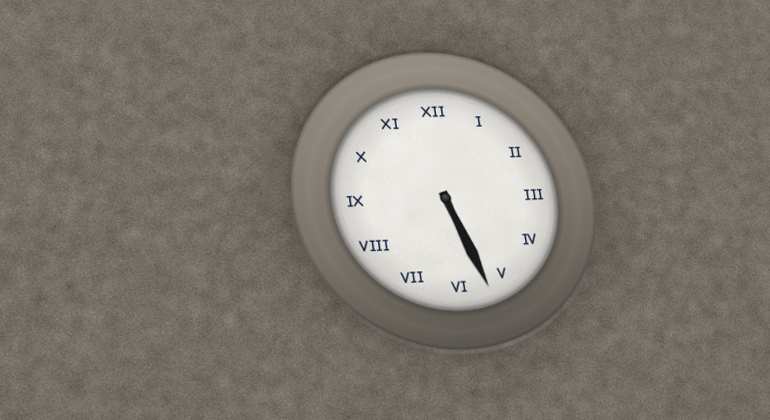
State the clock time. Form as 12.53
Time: 5.27
